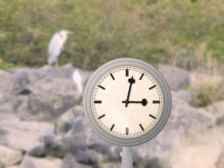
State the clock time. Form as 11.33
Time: 3.02
